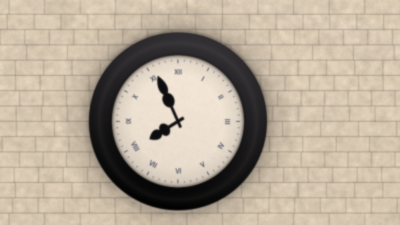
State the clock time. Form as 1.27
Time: 7.56
